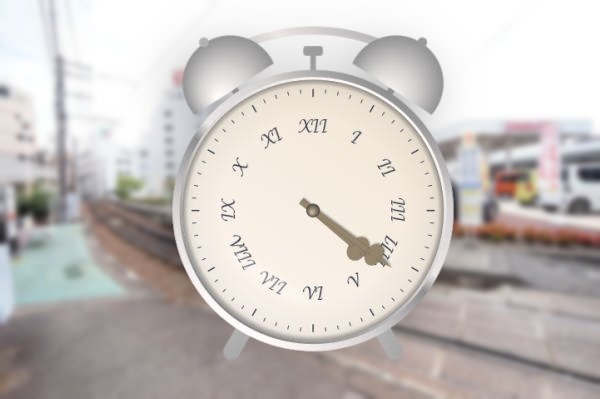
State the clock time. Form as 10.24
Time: 4.21
